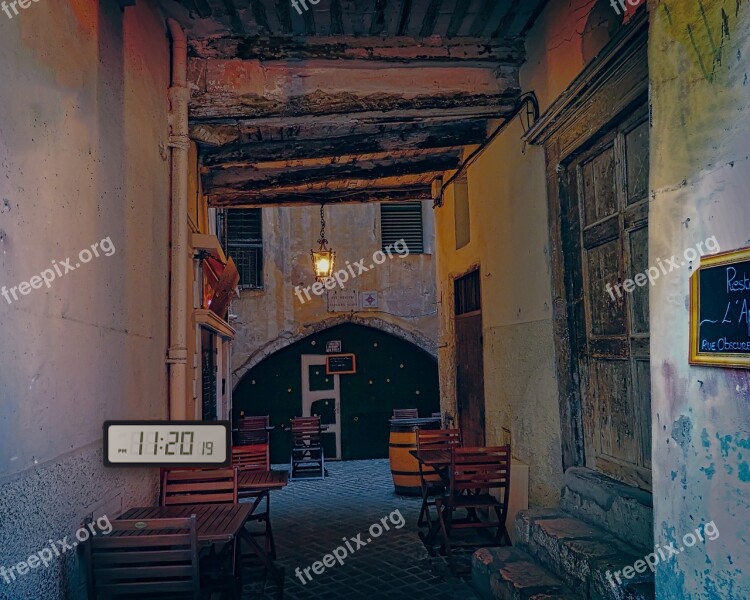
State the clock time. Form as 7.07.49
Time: 11.20.19
